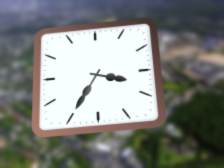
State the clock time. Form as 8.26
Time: 3.35
